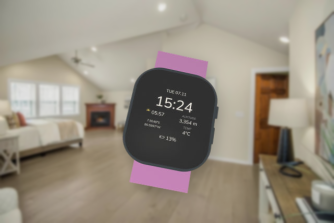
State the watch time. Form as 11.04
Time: 15.24
